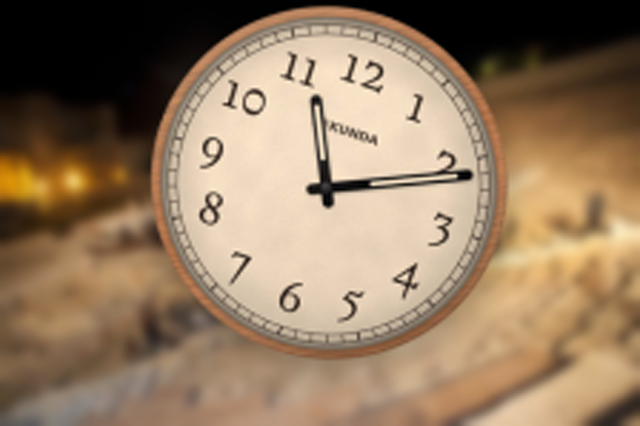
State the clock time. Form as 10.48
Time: 11.11
